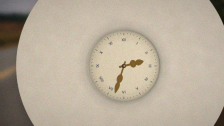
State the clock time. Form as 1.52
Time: 2.33
